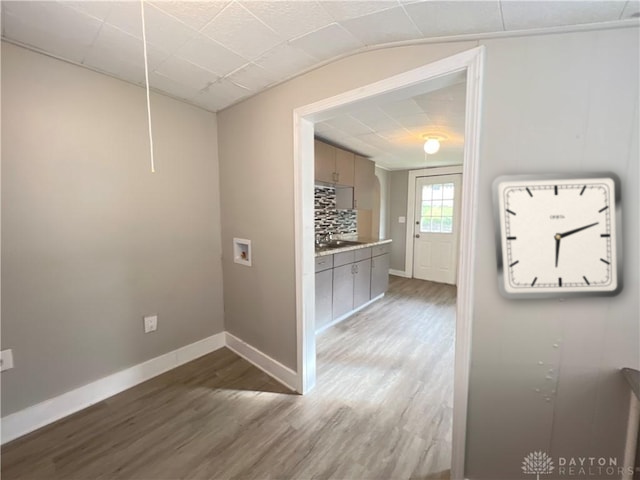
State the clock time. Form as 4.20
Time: 6.12
